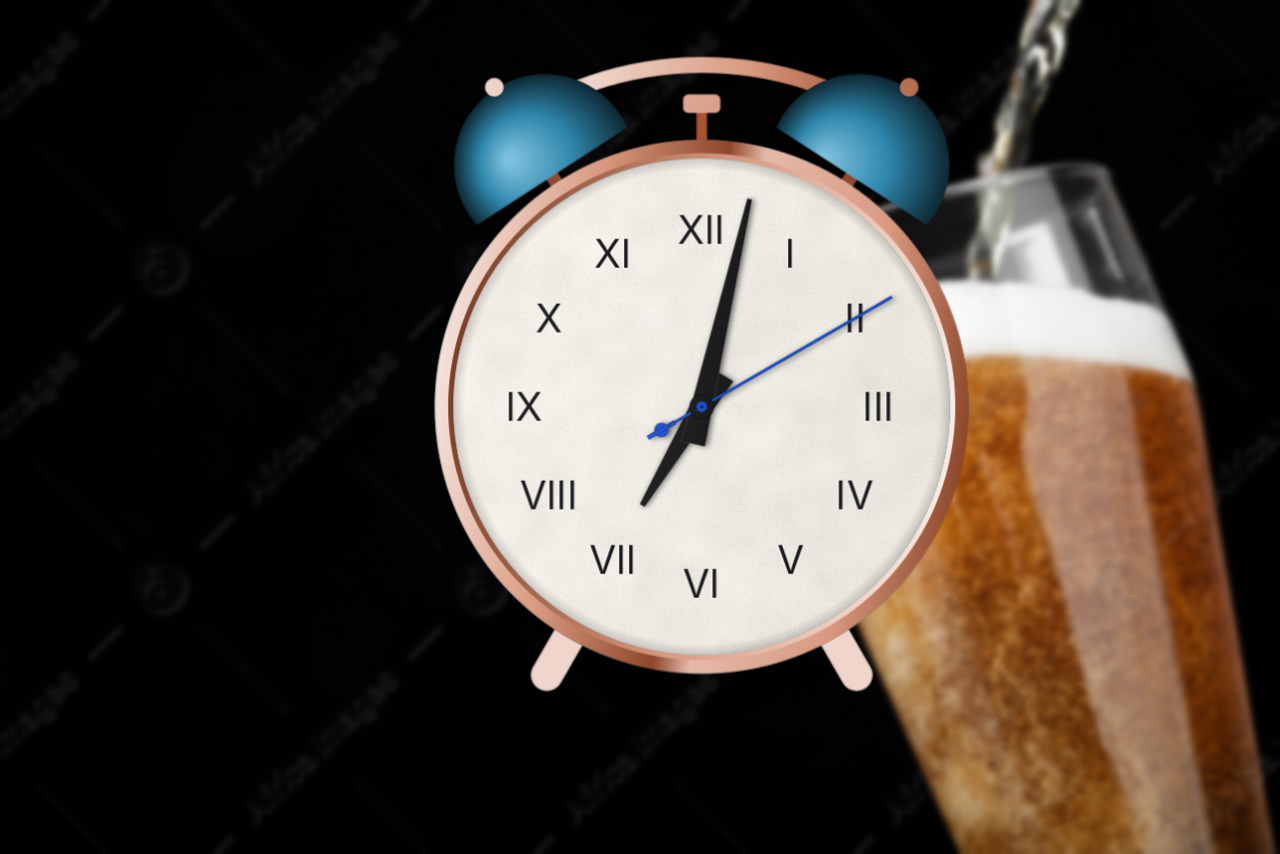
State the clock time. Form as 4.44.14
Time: 7.02.10
